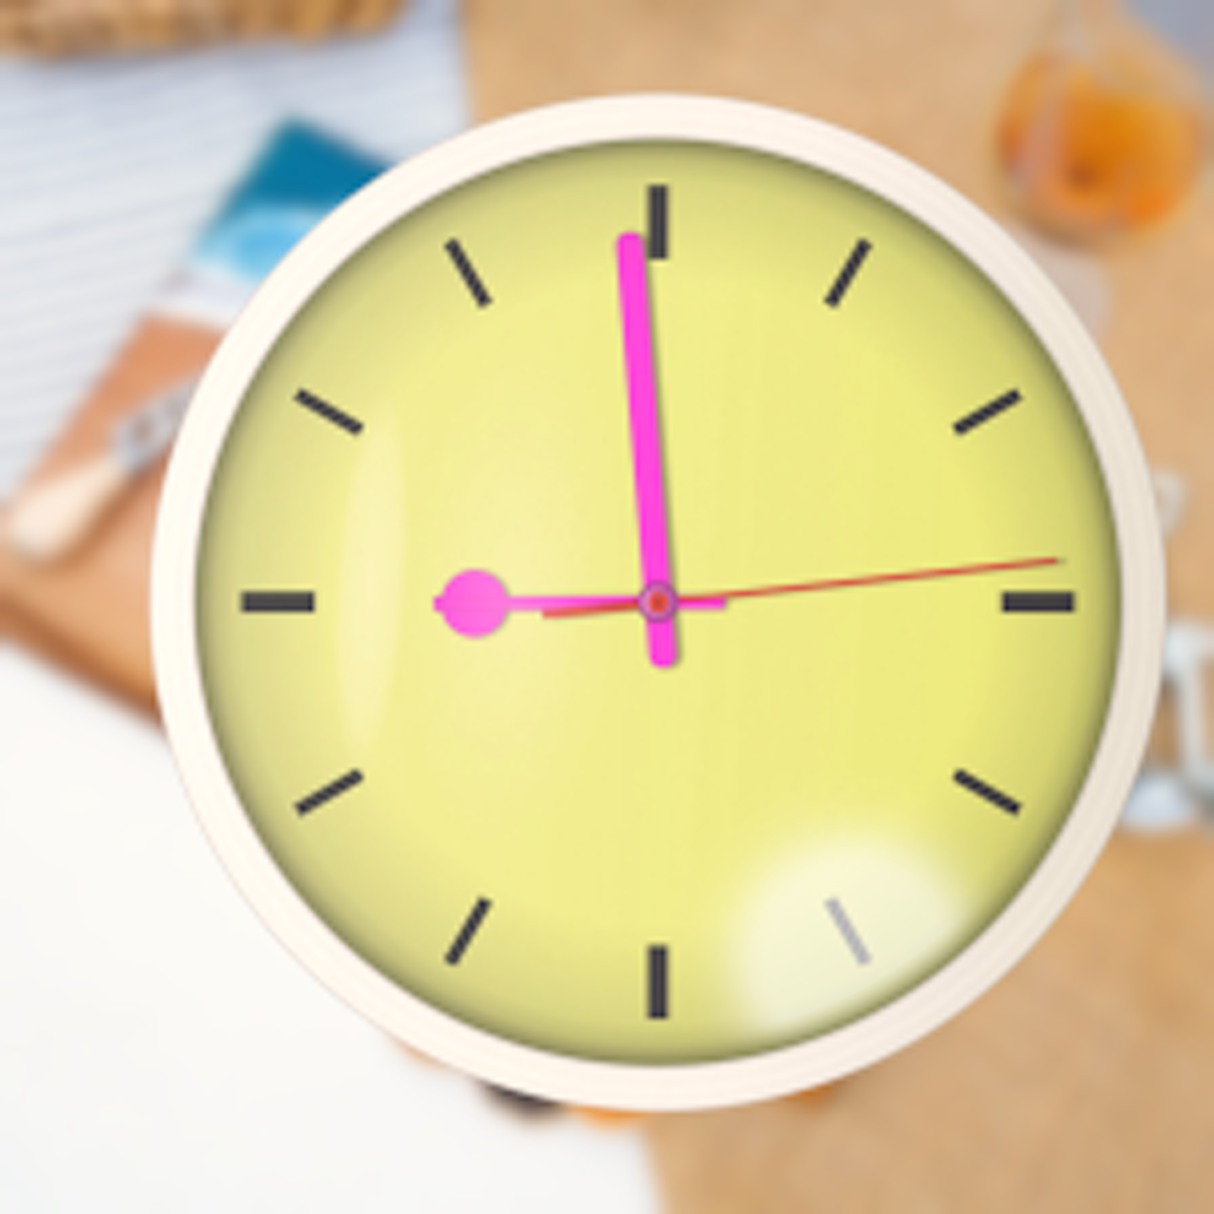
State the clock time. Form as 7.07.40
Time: 8.59.14
